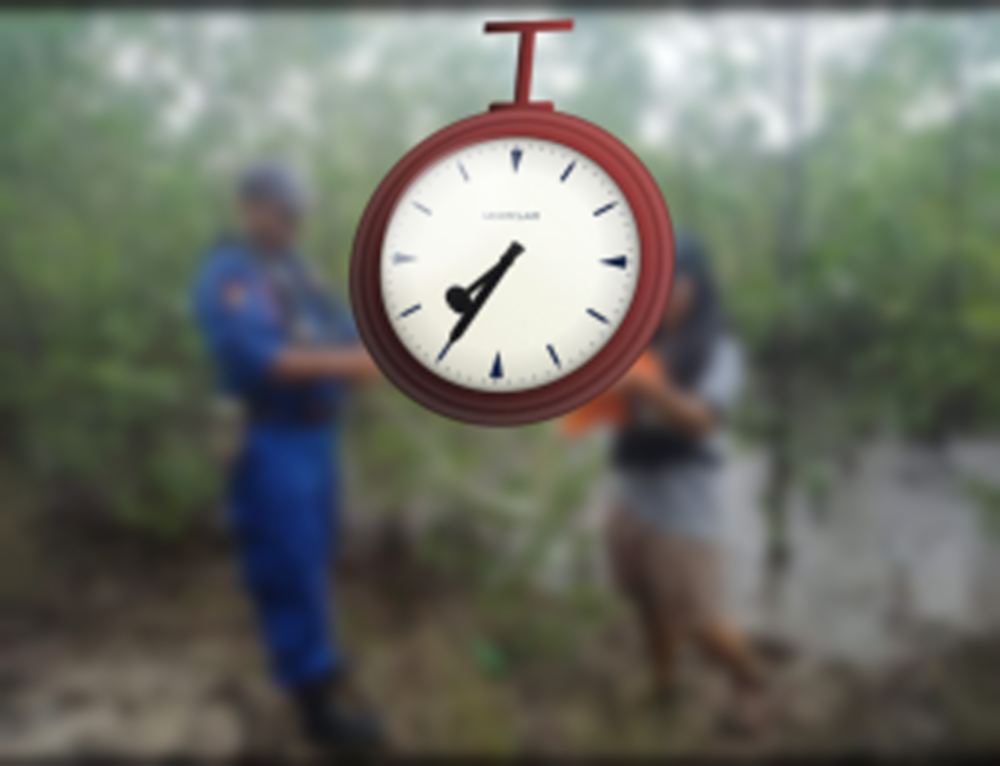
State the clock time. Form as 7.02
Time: 7.35
